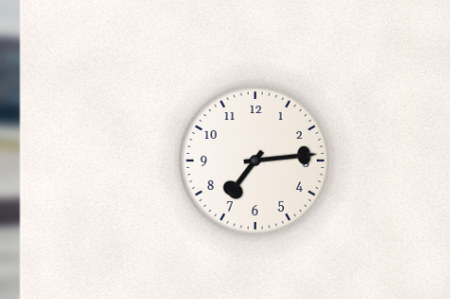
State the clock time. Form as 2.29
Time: 7.14
